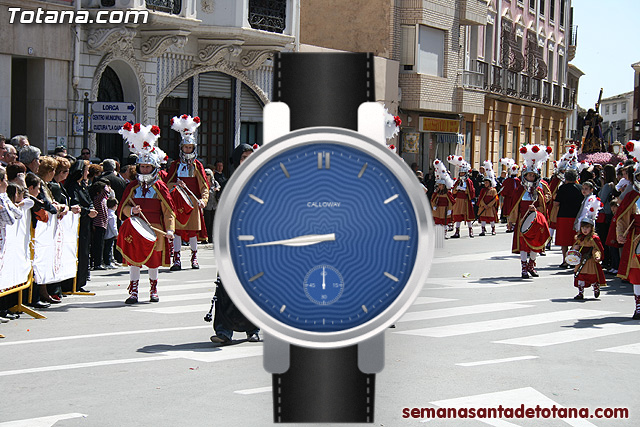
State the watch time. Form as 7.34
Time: 8.44
